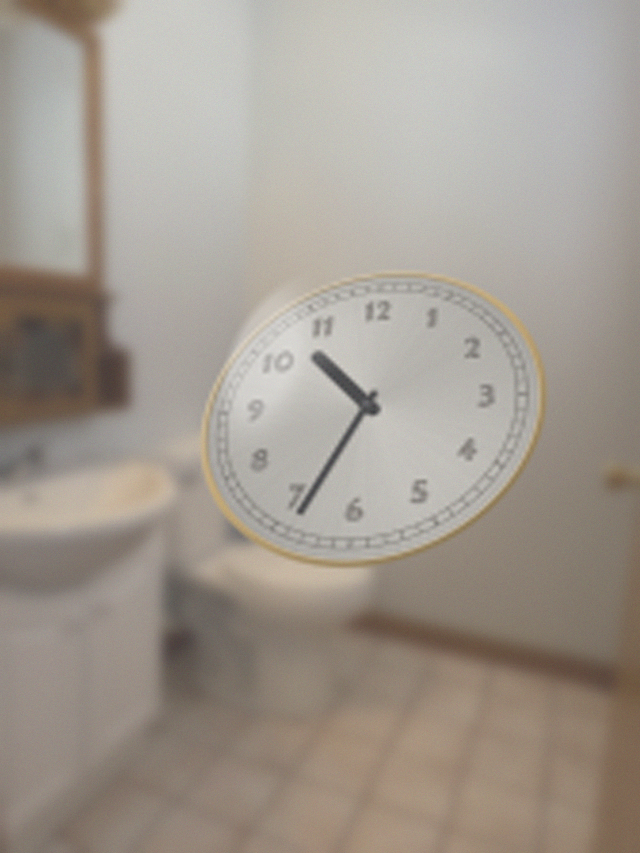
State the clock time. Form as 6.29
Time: 10.34
